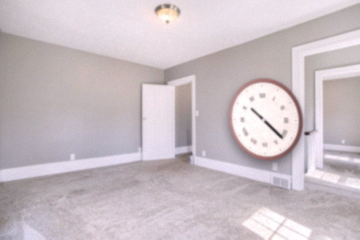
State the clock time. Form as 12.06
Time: 10.22
